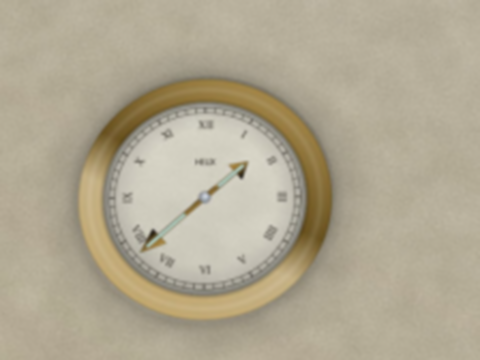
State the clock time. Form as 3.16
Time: 1.38
